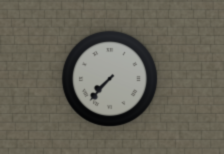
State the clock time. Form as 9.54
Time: 7.37
